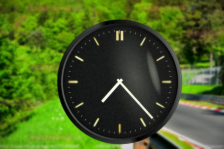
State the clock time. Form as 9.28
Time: 7.23
